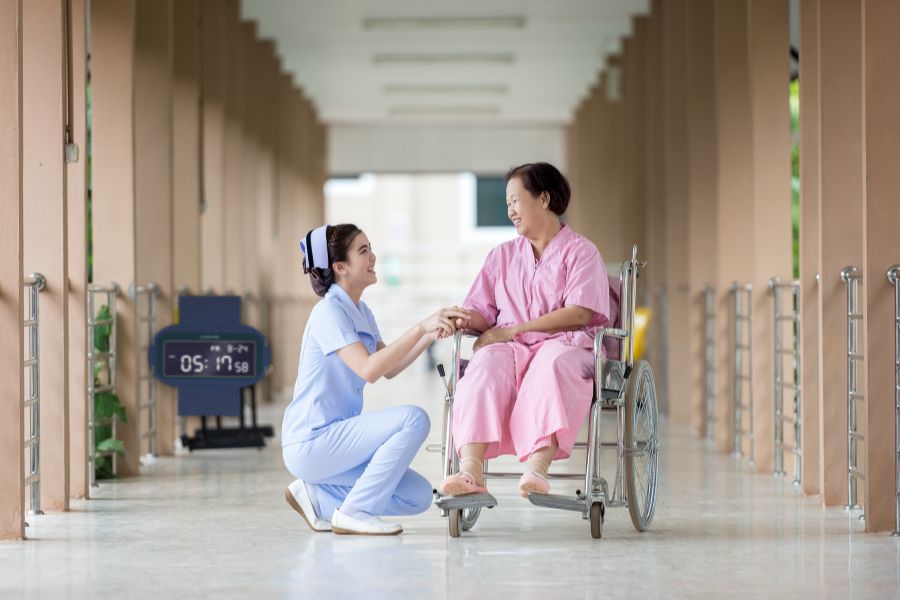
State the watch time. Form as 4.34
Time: 5.17
